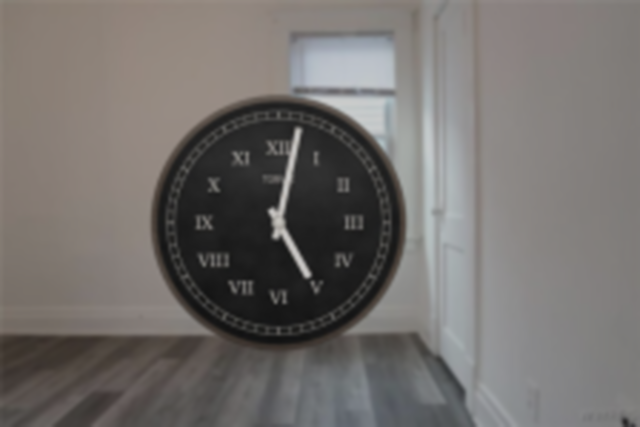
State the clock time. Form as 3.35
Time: 5.02
